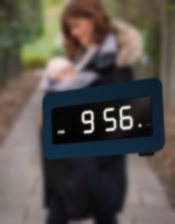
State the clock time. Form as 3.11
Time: 9.56
